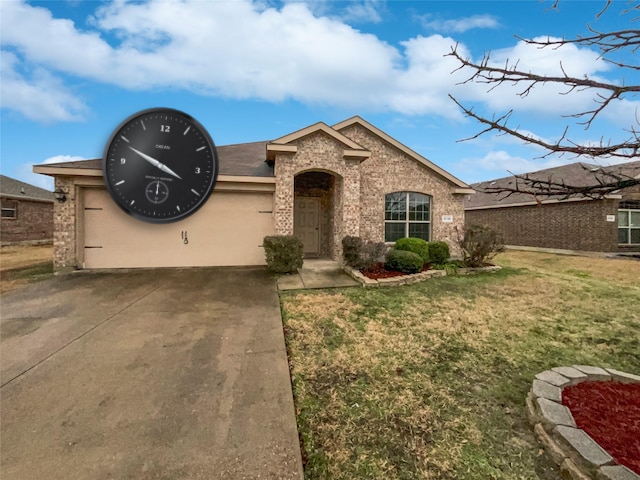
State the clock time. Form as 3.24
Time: 3.49
